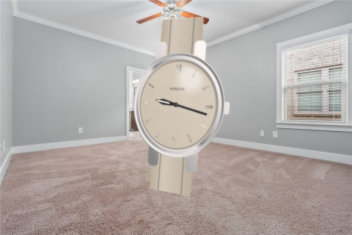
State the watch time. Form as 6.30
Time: 9.17
